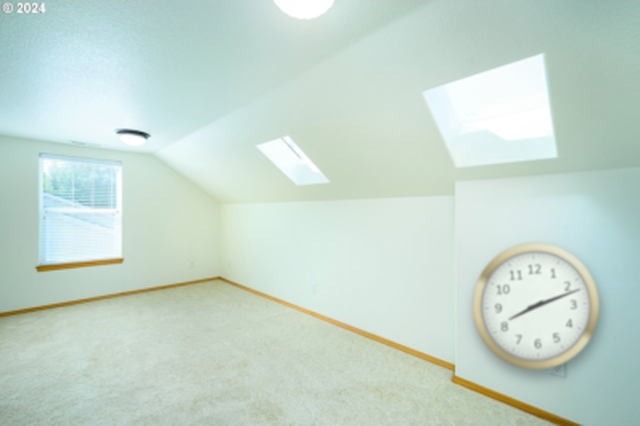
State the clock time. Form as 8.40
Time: 8.12
